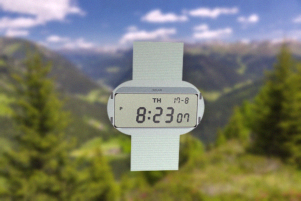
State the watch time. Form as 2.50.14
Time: 8.23.07
